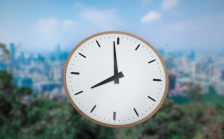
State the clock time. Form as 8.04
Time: 7.59
